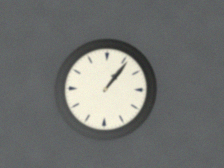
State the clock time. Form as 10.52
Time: 1.06
